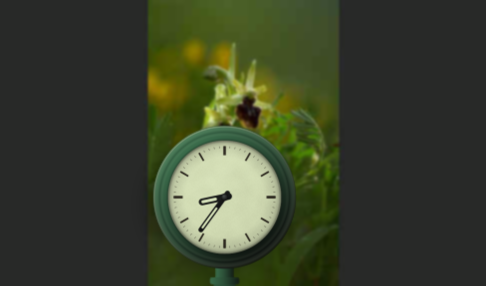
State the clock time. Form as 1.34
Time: 8.36
